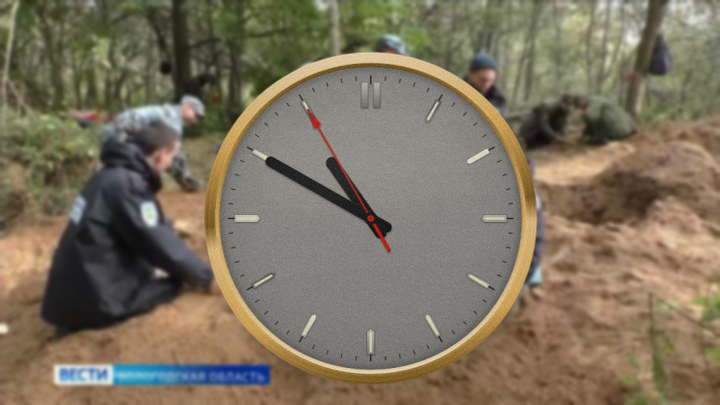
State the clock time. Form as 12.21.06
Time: 10.49.55
